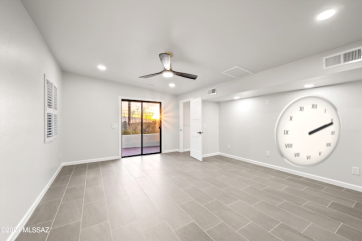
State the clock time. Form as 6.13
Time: 2.11
